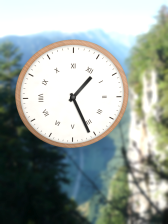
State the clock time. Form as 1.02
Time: 12.21
